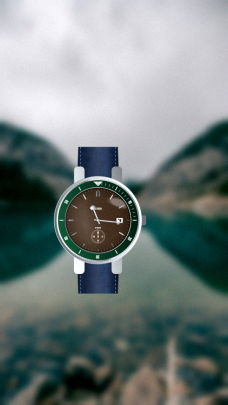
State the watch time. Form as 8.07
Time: 11.16
